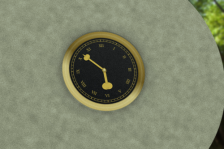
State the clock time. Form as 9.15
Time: 5.52
